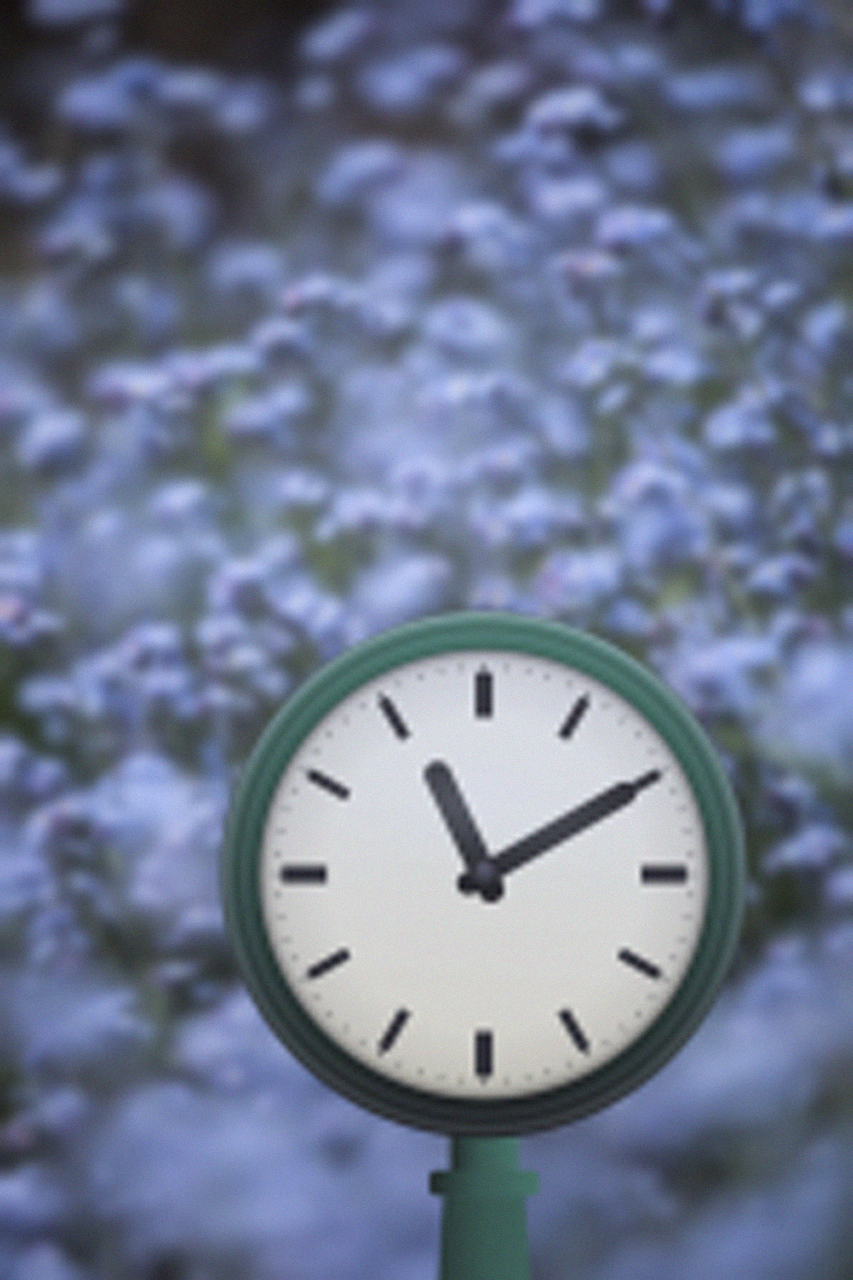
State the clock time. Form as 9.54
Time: 11.10
